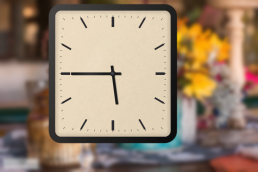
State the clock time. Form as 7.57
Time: 5.45
